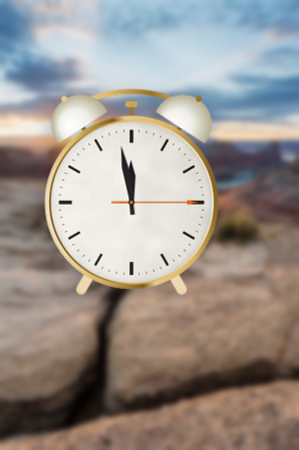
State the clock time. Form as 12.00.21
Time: 11.58.15
